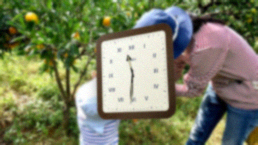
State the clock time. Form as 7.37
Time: 11.31
